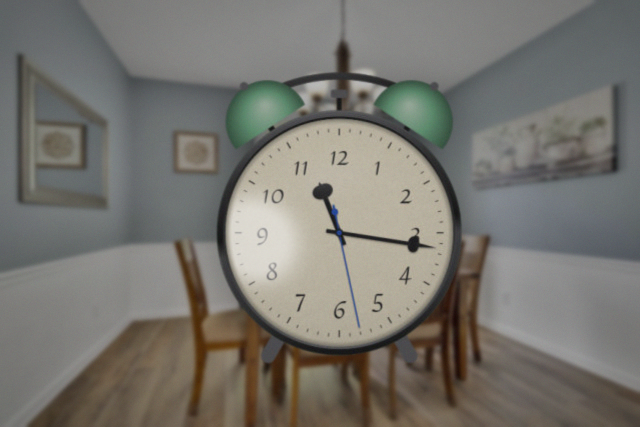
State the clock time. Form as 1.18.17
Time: 11.16.28
